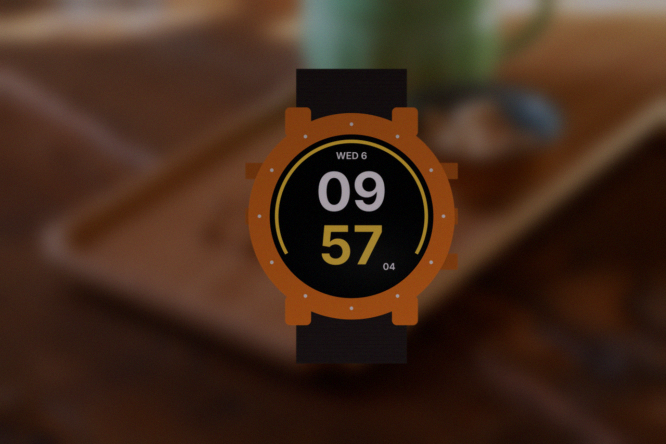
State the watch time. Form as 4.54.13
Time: 9.57.04
